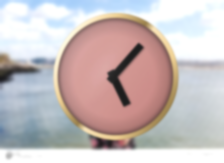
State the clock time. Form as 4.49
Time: 5.07
